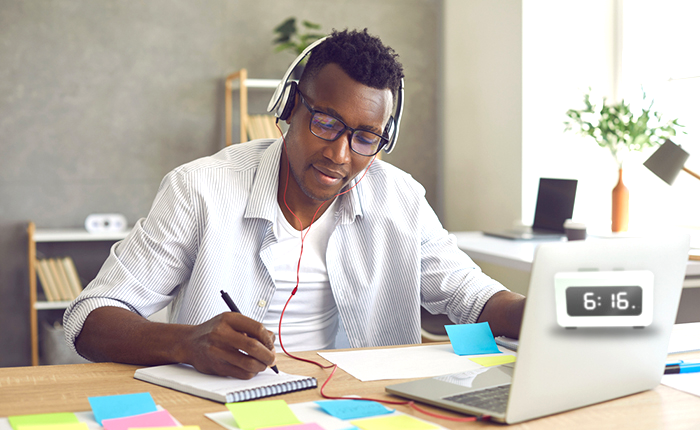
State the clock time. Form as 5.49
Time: 6.16
